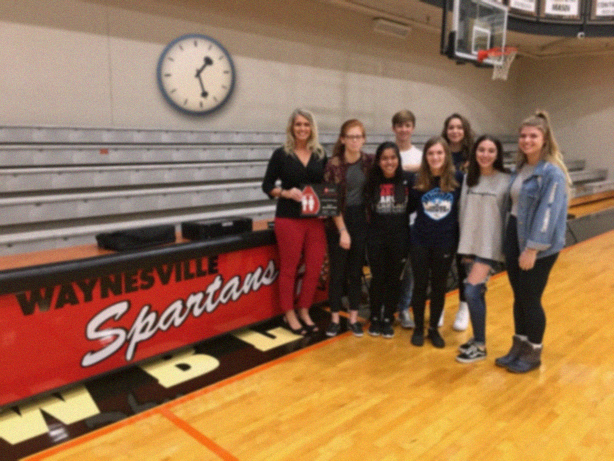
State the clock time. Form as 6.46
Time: 1.28
